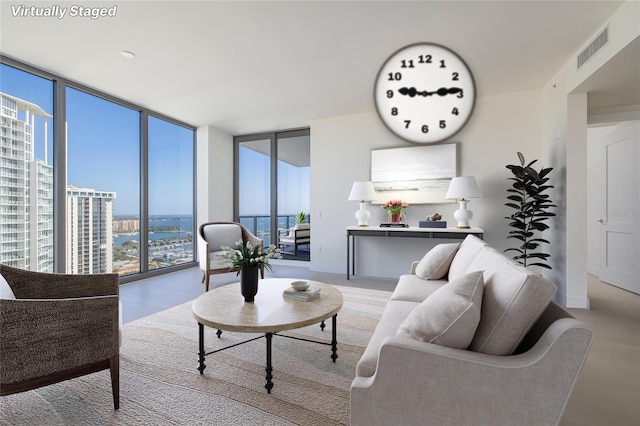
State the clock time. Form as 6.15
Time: 9.14
